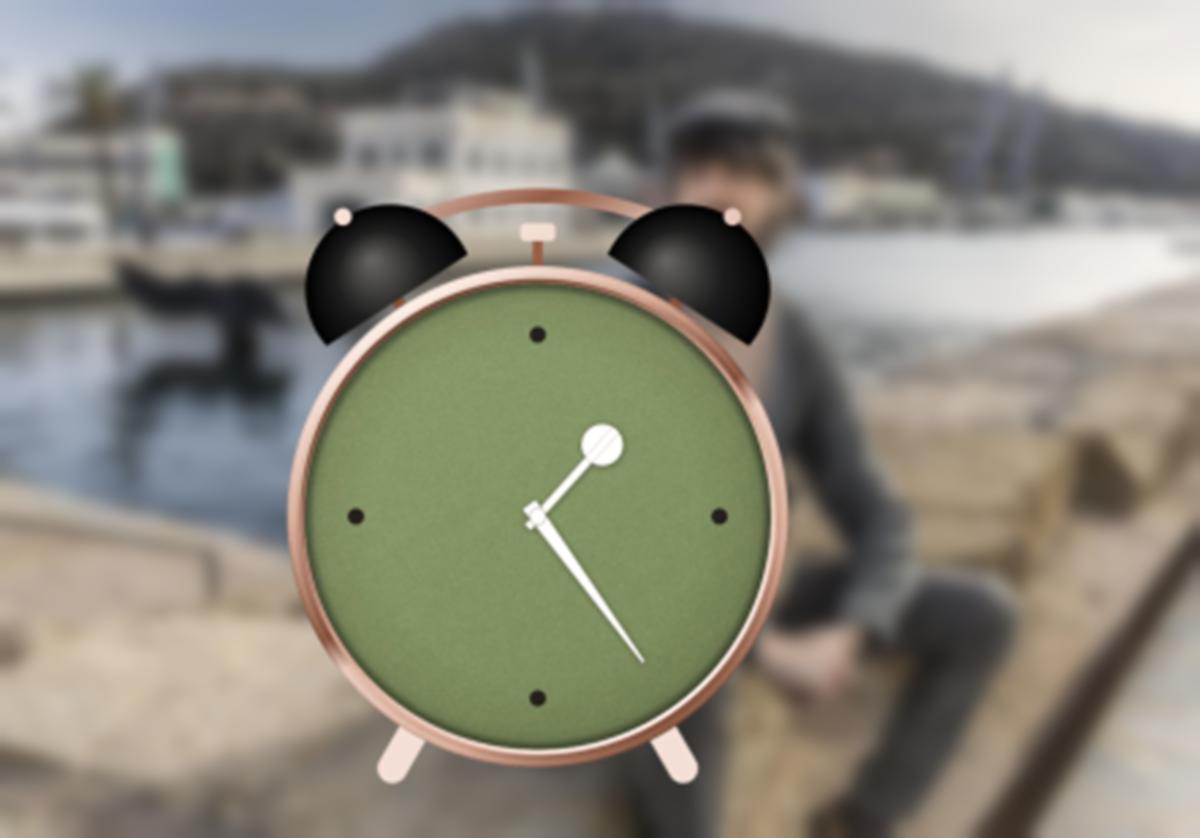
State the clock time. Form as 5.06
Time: 1.24
